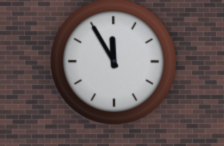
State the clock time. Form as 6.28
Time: 11.55
